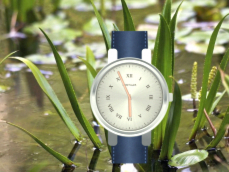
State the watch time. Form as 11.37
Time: 5.56
